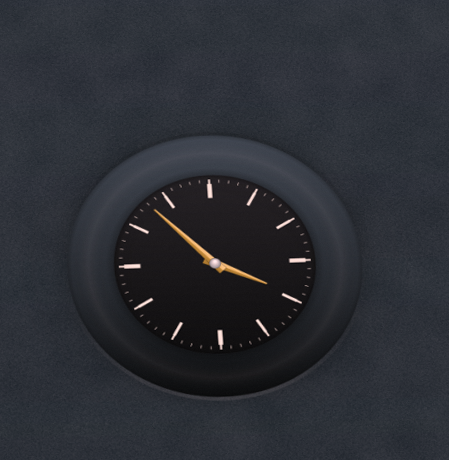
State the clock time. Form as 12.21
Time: 3.53
